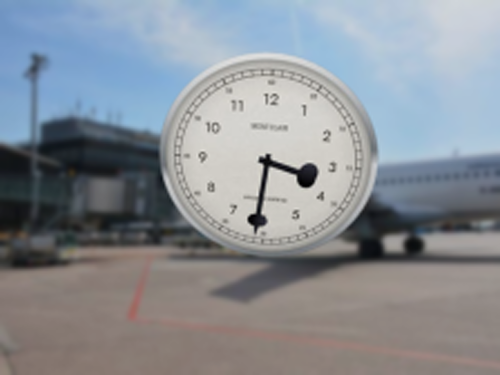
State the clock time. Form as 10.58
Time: 3.31
